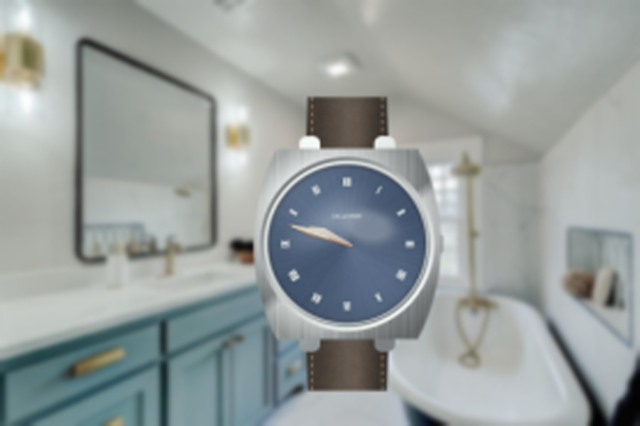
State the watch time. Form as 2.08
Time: 9.48
